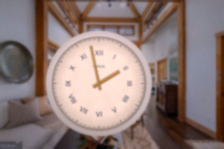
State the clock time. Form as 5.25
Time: 1.58
